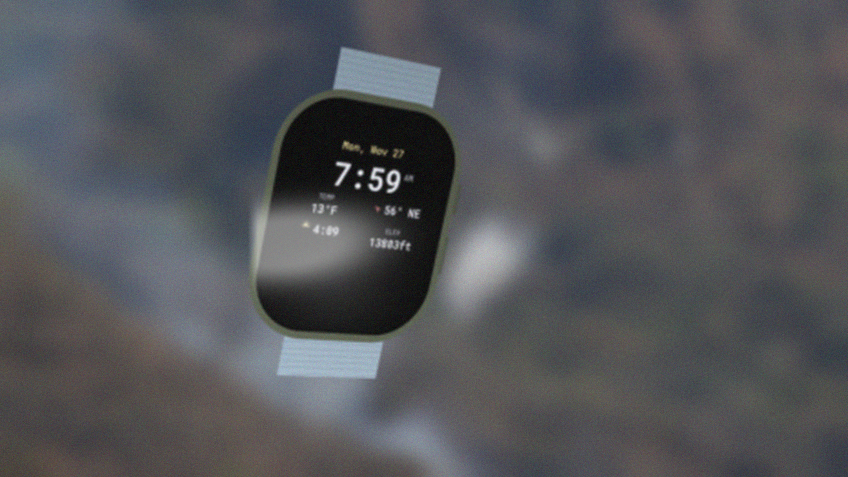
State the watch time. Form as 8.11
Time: 7.59
